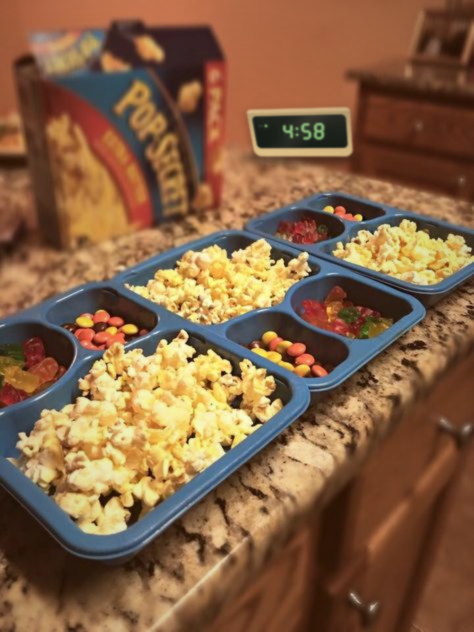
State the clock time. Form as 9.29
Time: 4.58
